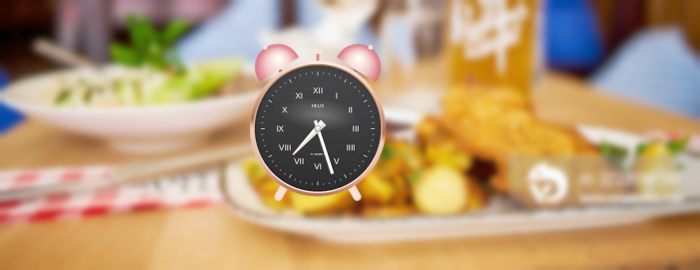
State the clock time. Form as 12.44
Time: 7.27
